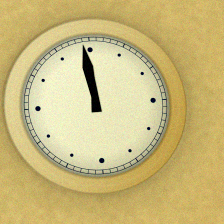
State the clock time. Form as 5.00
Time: 11.59
